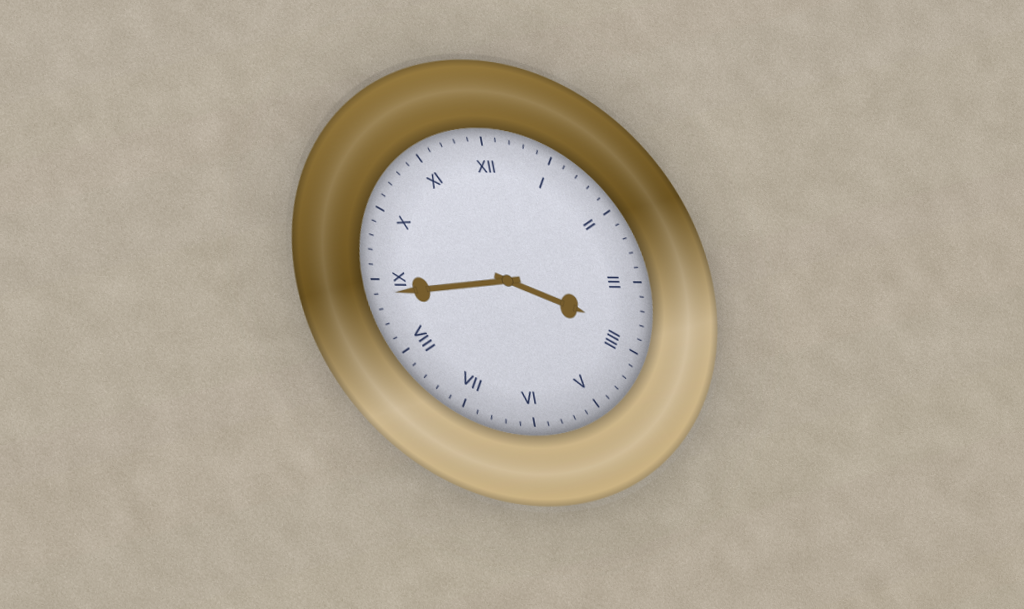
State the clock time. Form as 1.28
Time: 3.44
